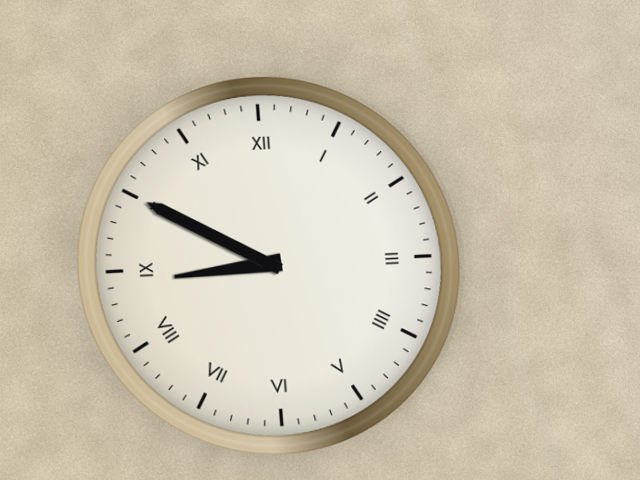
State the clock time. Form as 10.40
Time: 8.50
